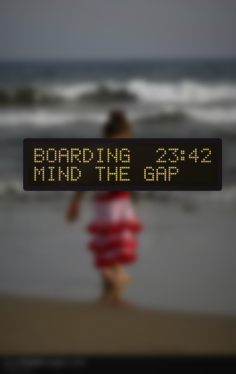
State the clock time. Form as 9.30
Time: 23.42
